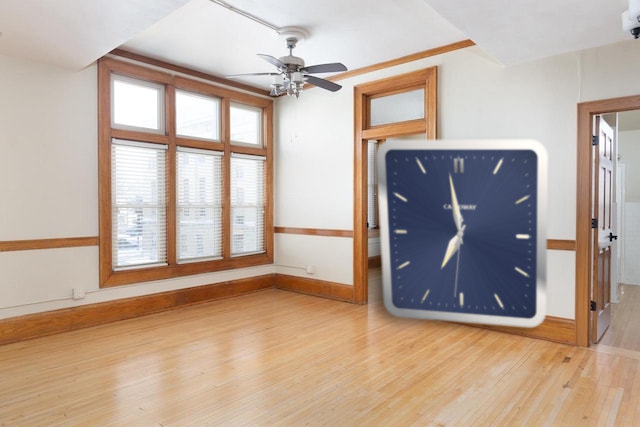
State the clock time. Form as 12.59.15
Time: 6.58.31
